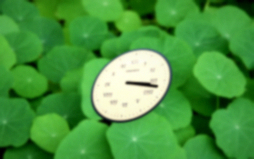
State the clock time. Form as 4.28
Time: 3.17
